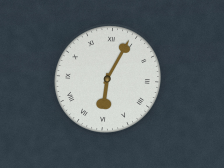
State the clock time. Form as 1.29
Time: 6.04
